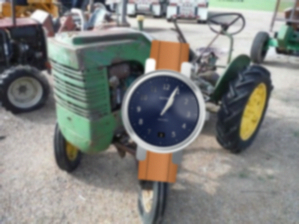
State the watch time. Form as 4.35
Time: 1.04
